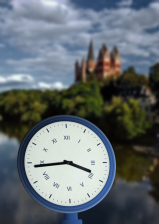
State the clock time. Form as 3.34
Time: 3.44
